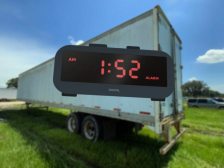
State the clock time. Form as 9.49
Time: 1.52
